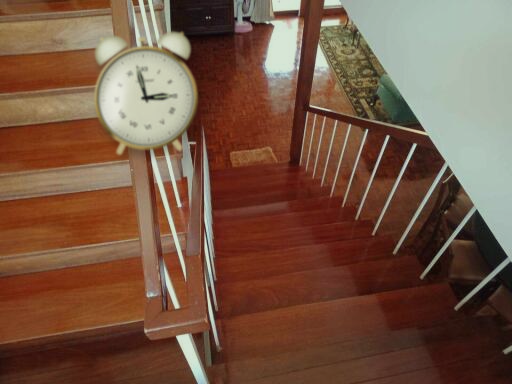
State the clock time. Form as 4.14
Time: 2.58
